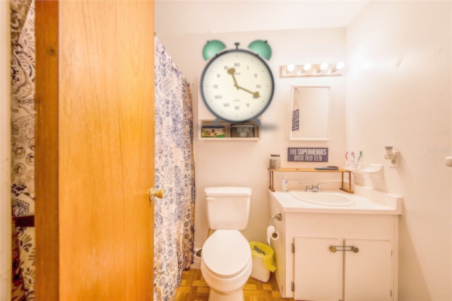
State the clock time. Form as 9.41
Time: 11.19
